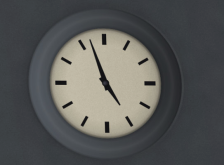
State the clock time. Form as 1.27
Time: 4.57
